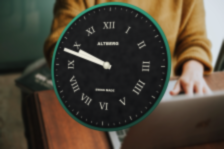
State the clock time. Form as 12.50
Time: 9.48
